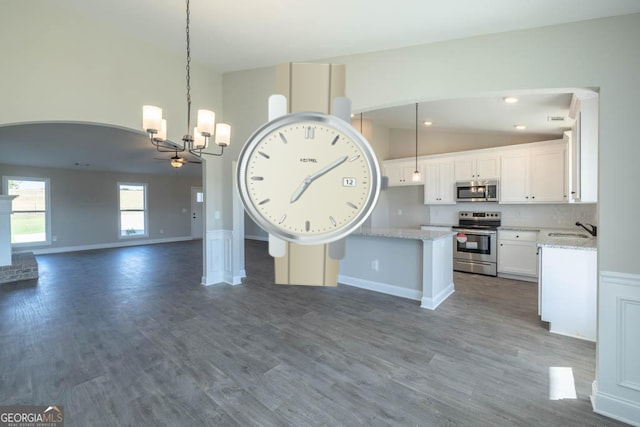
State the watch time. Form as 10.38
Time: 7.09
